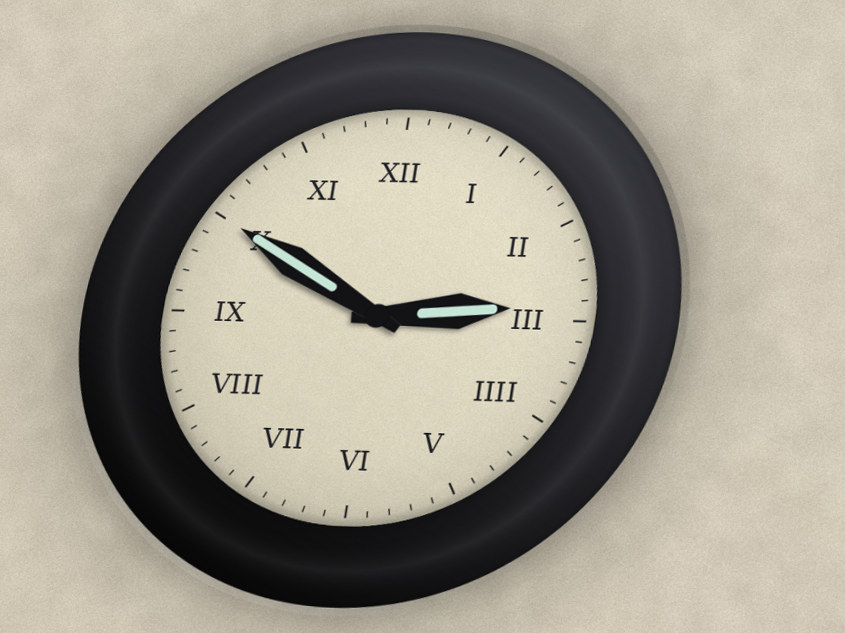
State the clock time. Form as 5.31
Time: 2.50
